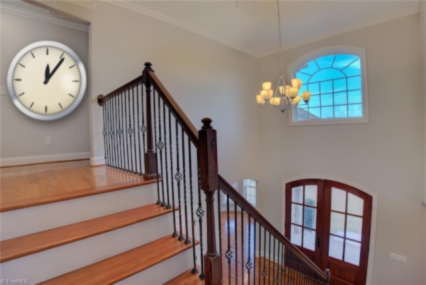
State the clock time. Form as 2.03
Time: 12.06
